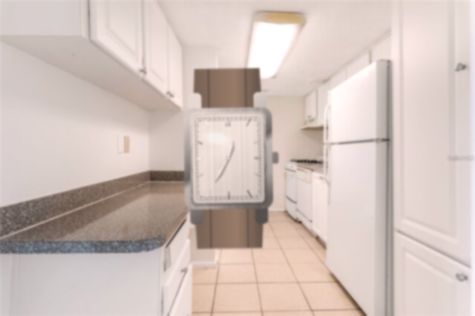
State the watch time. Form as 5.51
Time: 12.35
